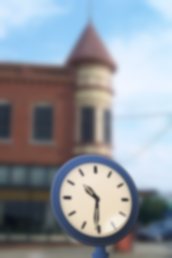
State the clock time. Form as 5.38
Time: 10.31
